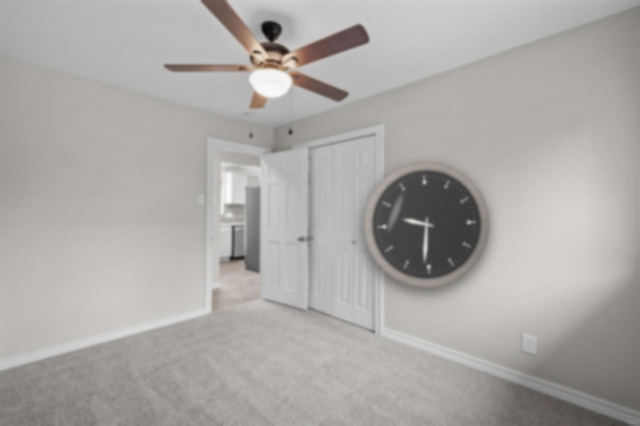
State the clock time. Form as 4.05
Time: 9.31
